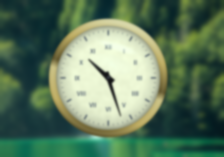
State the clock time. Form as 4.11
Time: 10.27
